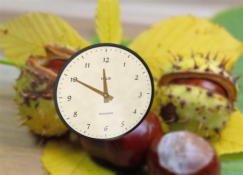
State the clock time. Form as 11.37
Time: 11.50
